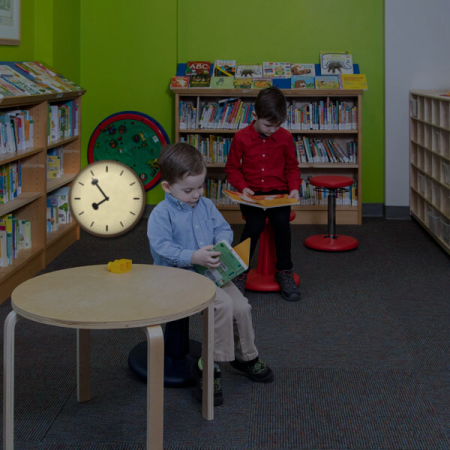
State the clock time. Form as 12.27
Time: 7.54
